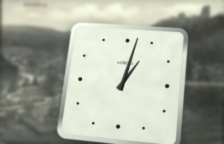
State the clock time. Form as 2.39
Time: 1.02
